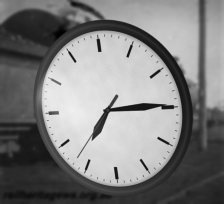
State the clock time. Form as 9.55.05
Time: 7.14.37
